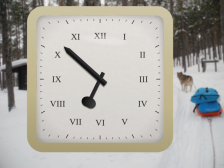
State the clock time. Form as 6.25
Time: 6.52
